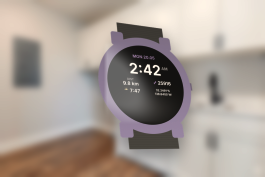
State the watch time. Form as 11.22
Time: 2.42
